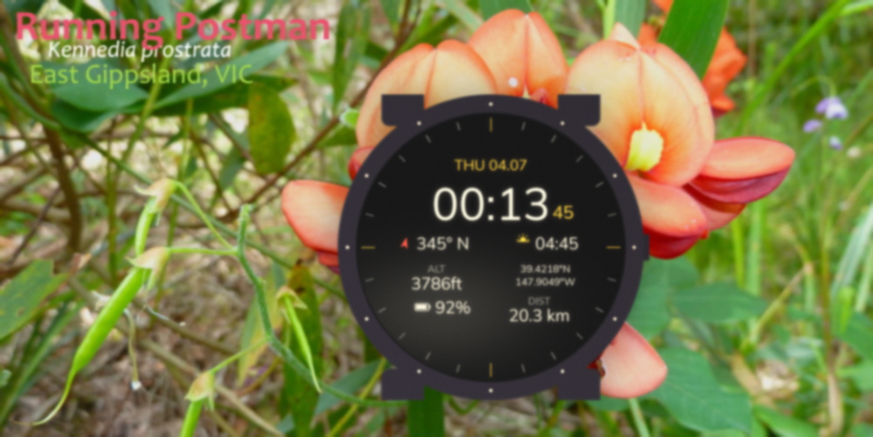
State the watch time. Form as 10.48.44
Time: 0.13.45
